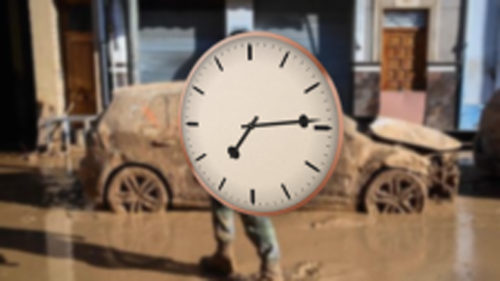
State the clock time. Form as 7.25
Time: 7.14
